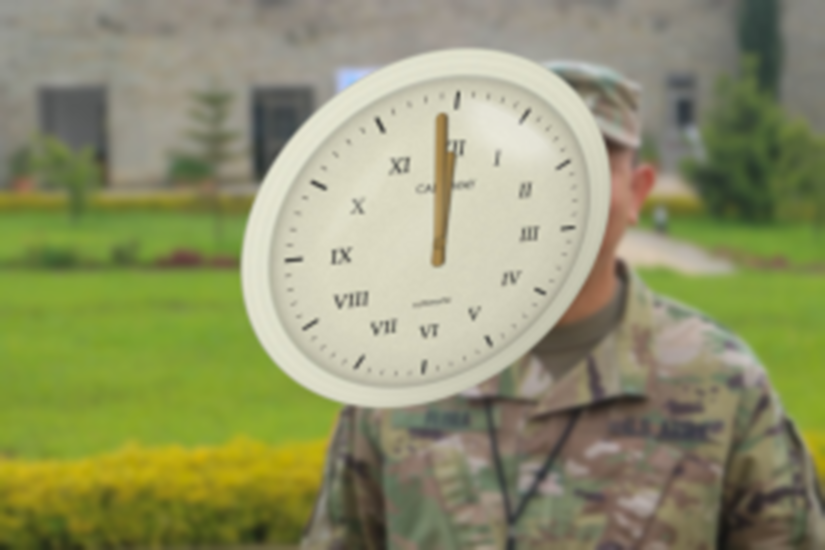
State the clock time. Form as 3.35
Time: 11.59
